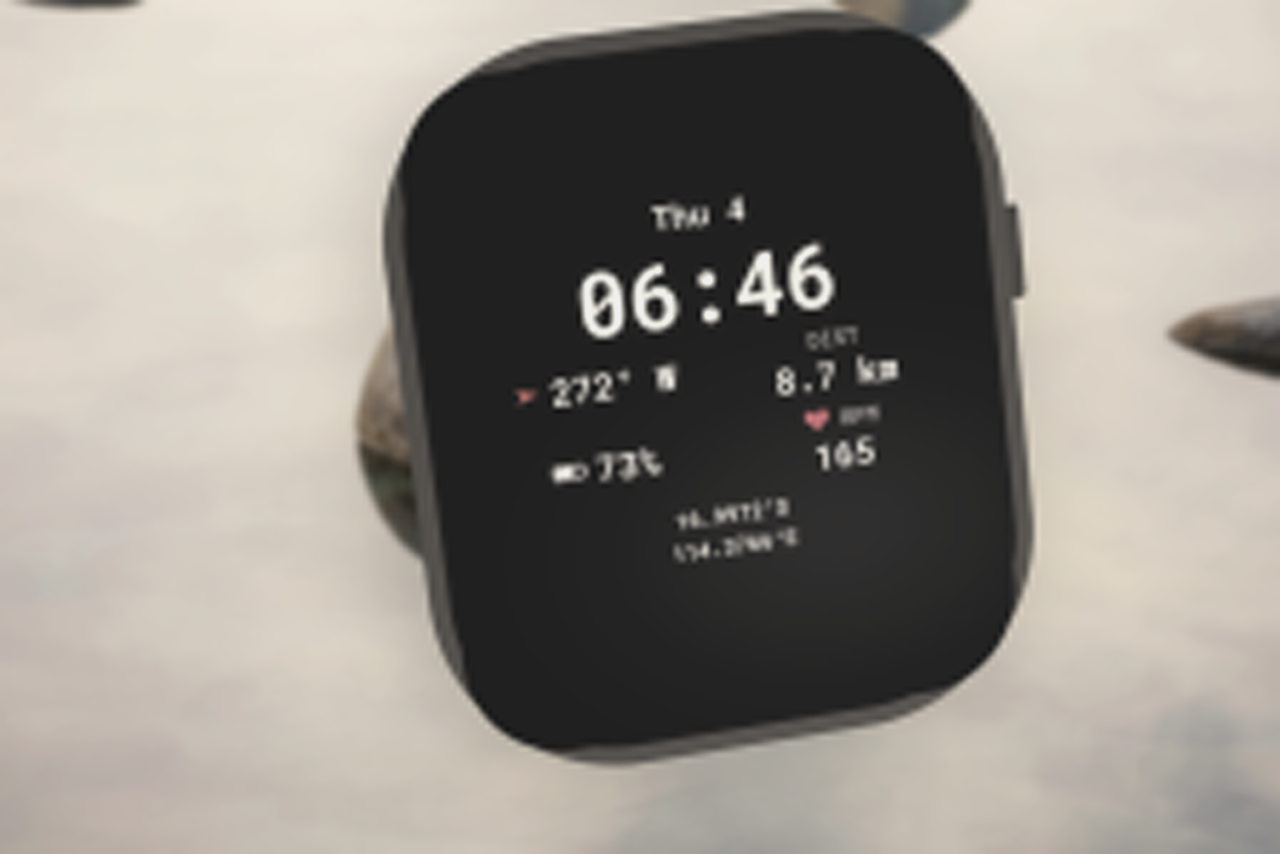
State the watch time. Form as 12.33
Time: 6.46
